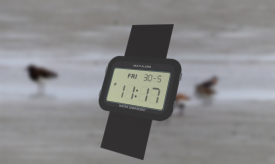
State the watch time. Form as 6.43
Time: 11.17
